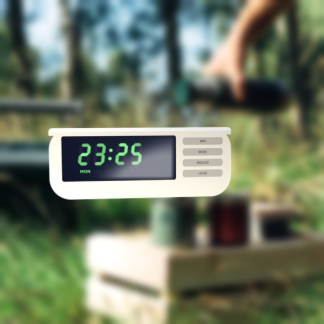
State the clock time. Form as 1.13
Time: 23.25
